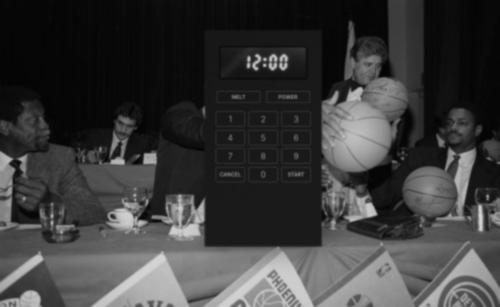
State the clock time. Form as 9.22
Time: 12.00
